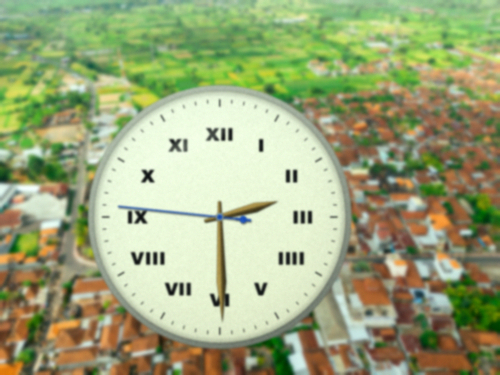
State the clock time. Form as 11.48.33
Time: 2.29.46
